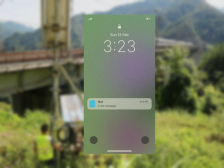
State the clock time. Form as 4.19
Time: 3.23
